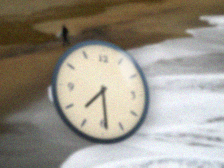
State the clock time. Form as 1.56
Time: 7.29
